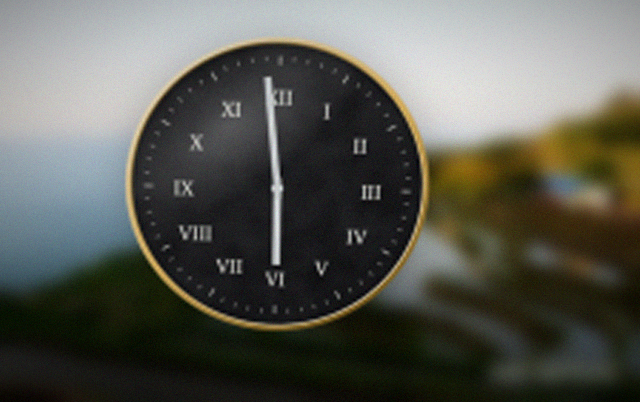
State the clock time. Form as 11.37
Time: 5.59
